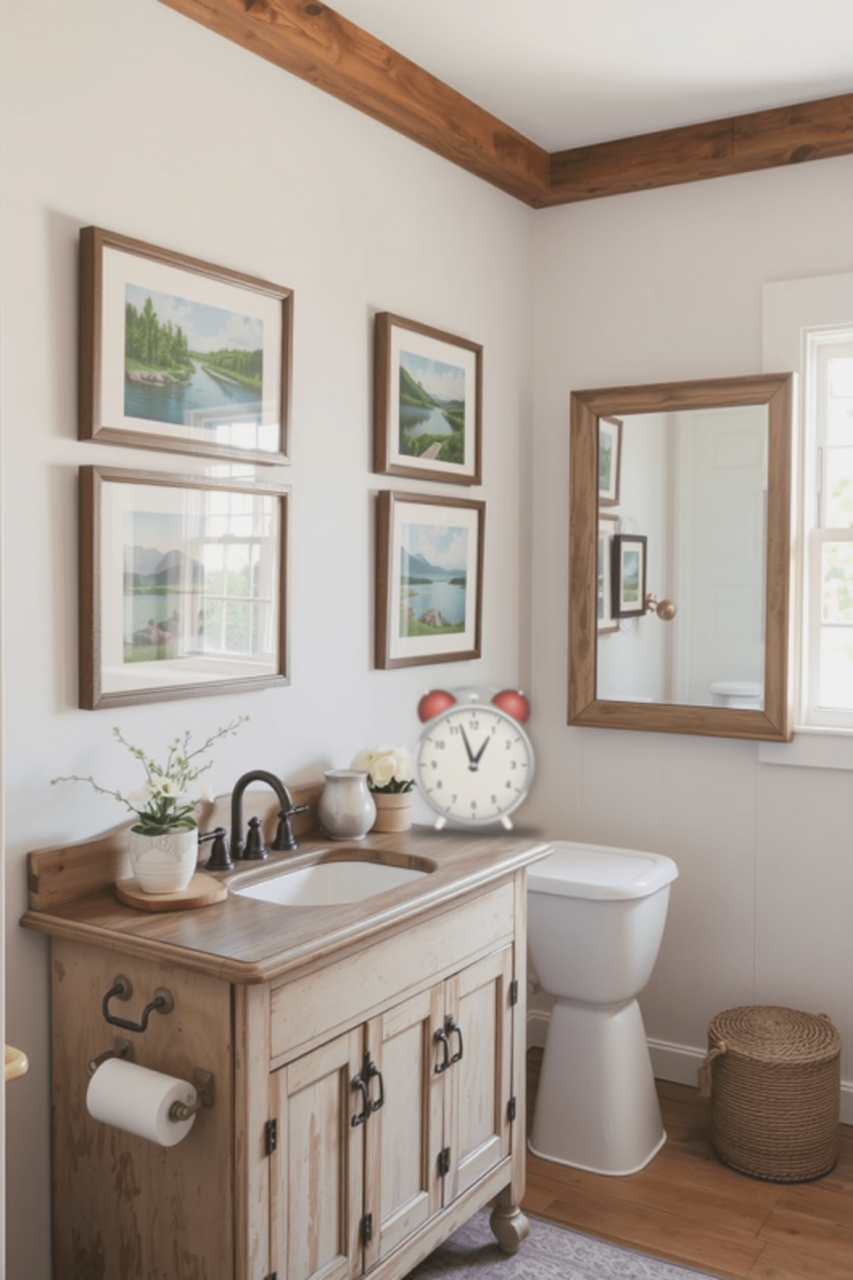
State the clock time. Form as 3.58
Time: 12.57
